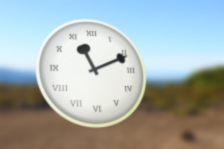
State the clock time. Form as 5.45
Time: 11.11
